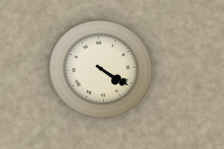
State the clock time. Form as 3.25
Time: 4.21
